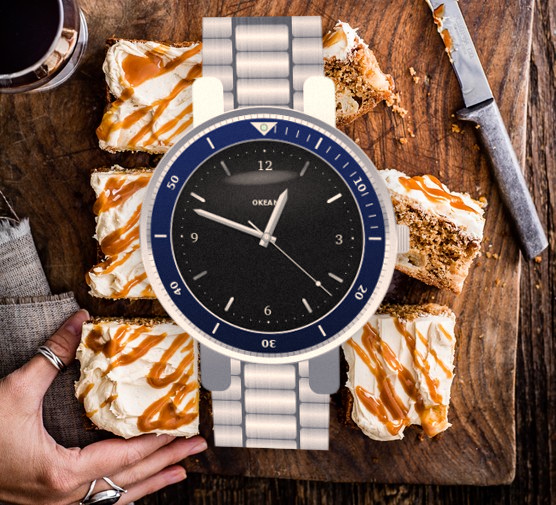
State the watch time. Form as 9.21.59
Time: 12.48.22
